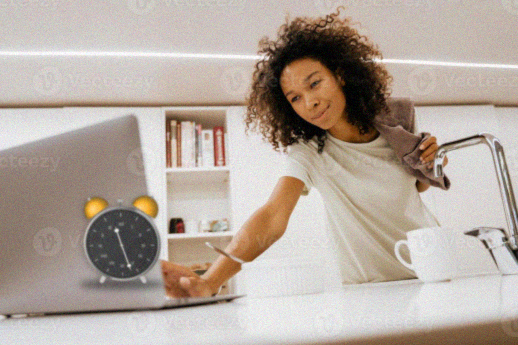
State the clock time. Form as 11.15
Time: 11.27
